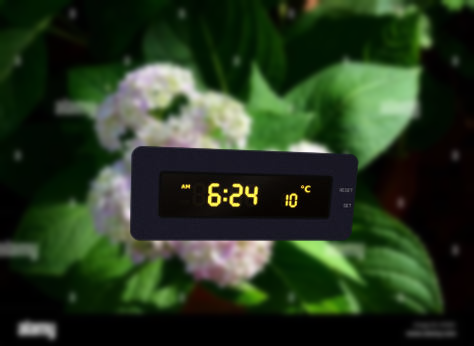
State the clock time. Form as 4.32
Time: 6.24
